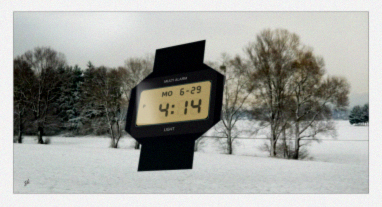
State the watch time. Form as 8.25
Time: 4.14
